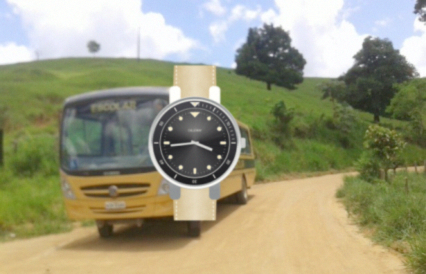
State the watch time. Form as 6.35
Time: 3.44
